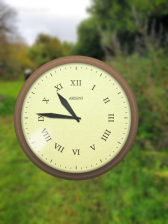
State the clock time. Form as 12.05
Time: 10.46
